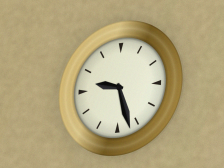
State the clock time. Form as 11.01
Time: 9.27
